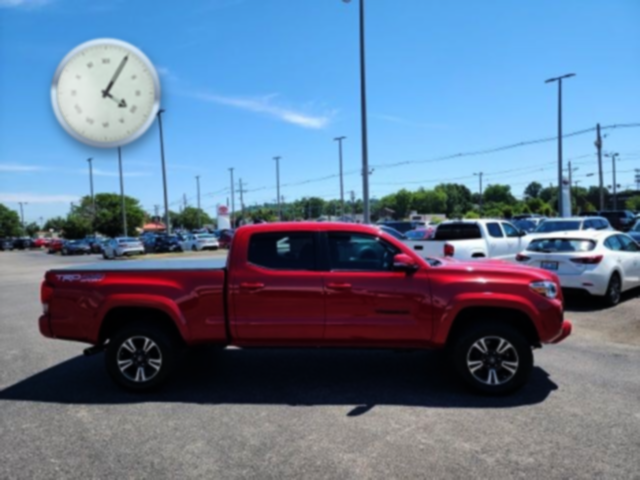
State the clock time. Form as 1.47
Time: 4.05
